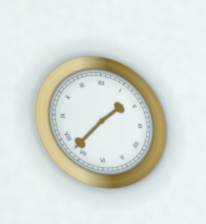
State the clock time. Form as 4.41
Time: 1.37
